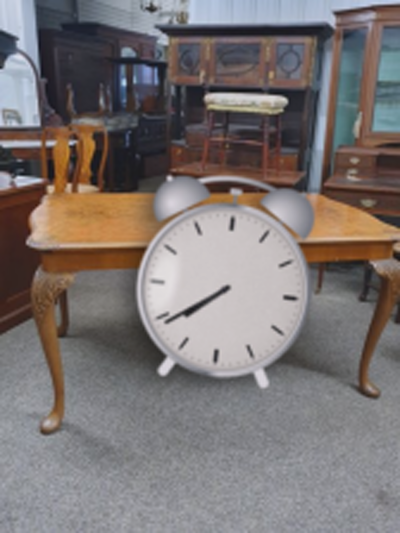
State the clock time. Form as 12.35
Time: 7.39
